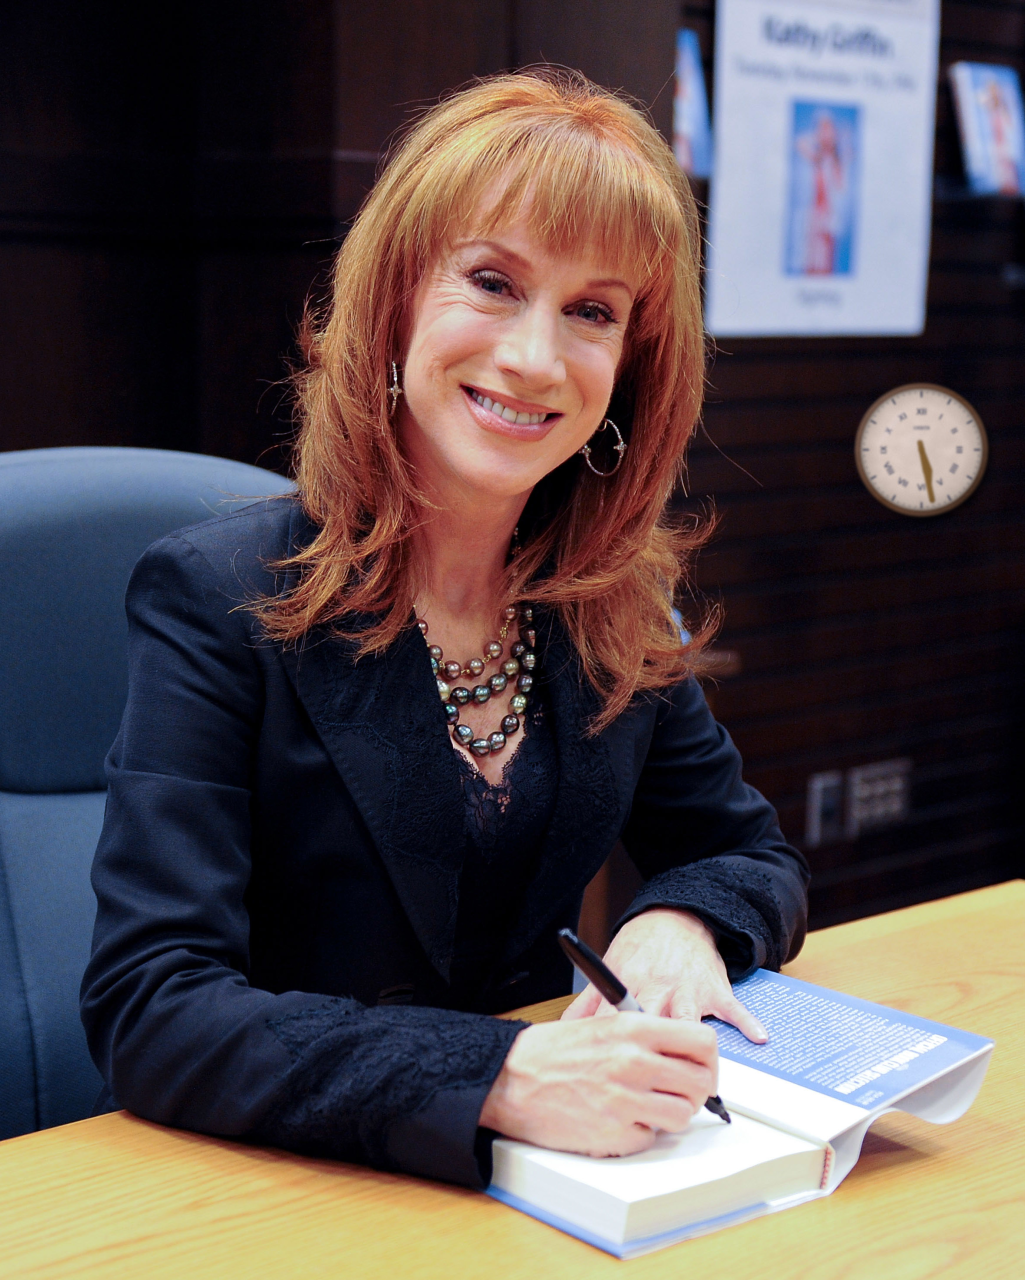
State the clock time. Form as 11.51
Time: 5.28
